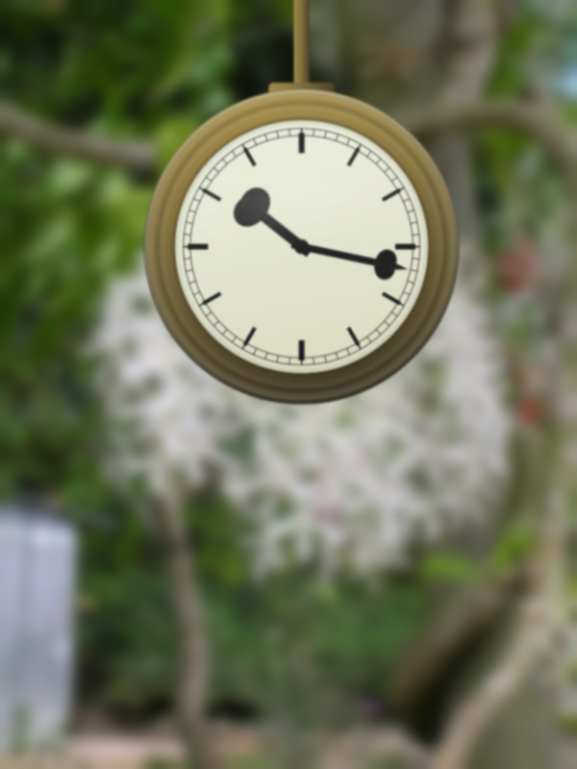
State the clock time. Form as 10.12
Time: 10.17
